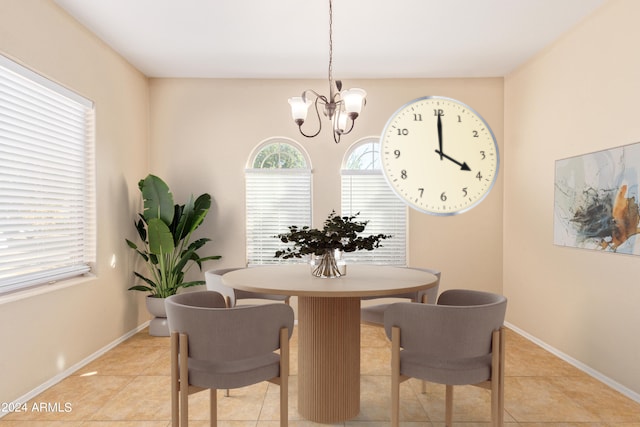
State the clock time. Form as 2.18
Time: 4.00
